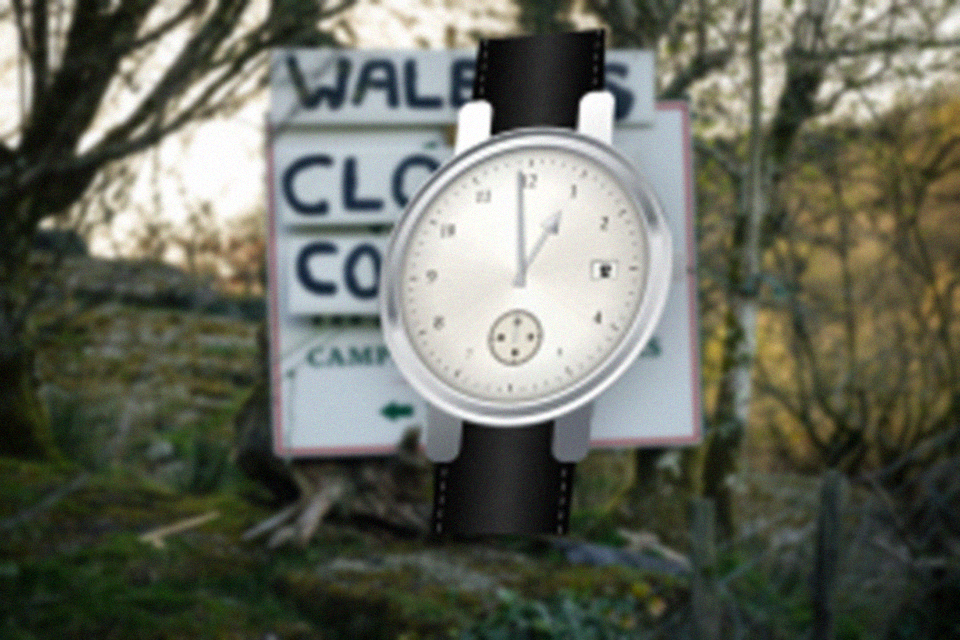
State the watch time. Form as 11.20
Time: 12.59
